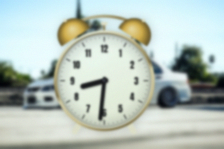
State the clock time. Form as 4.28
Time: 8.31
